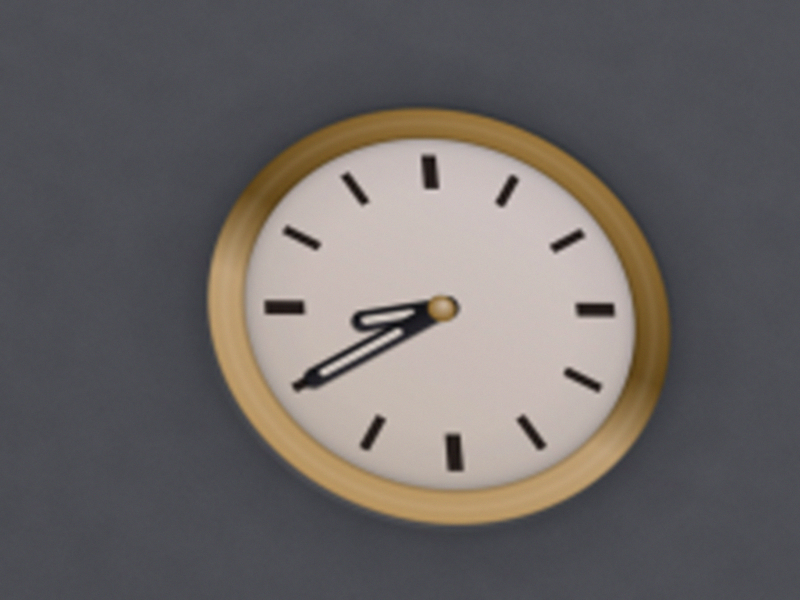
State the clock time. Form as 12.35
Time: 8.40
